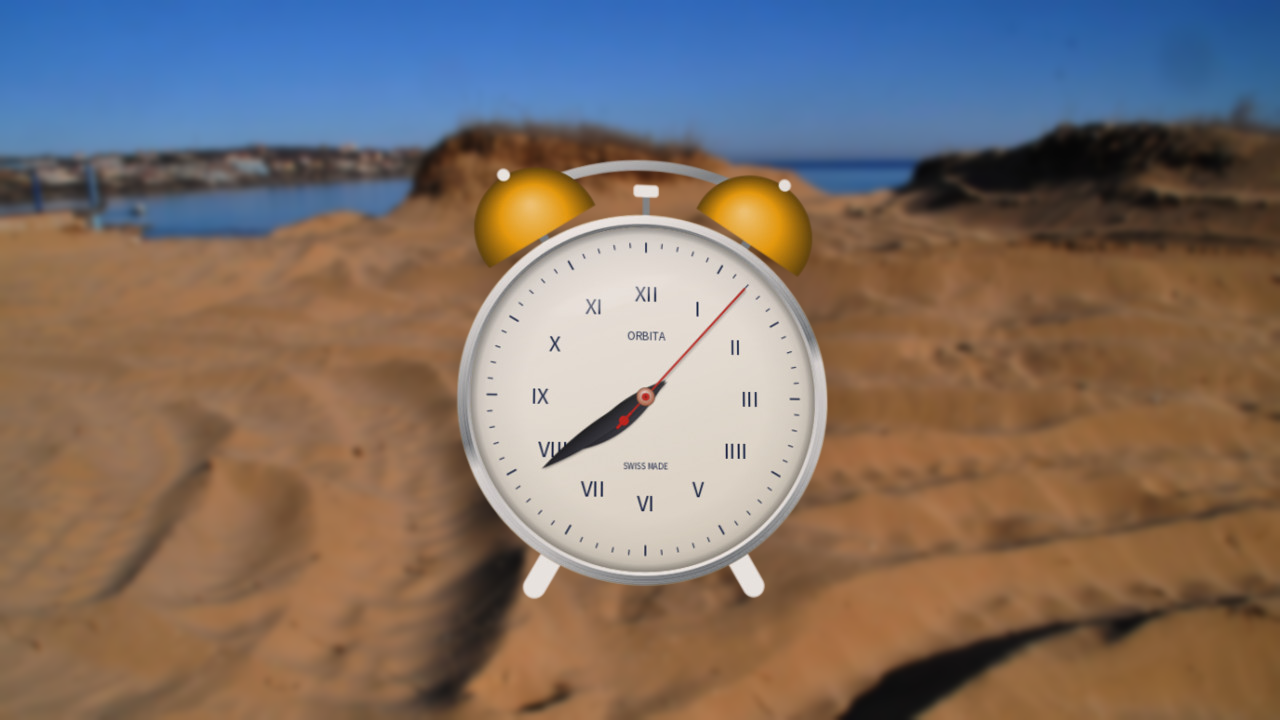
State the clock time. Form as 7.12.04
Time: 7.39.07
